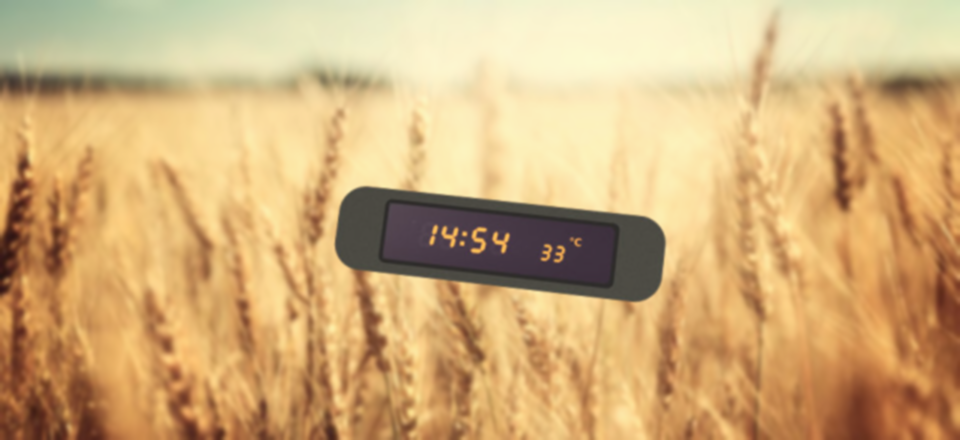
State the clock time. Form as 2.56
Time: 14.54
